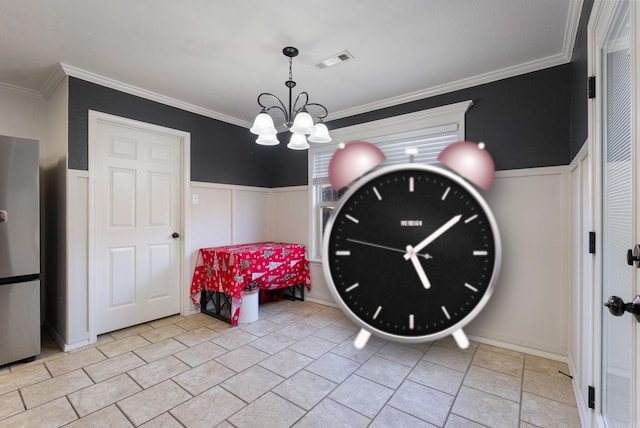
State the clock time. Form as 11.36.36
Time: 5.08.47
